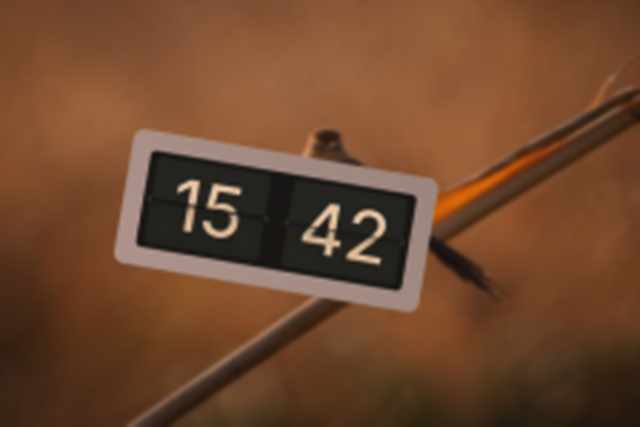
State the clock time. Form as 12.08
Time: 15.42
